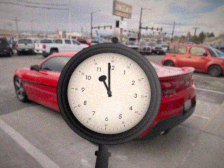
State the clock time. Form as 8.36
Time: 10.59
